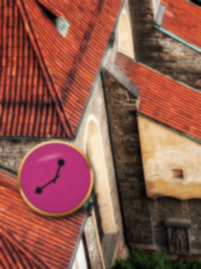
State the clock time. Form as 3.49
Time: 12.39
